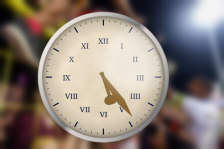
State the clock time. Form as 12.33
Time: 5.24
